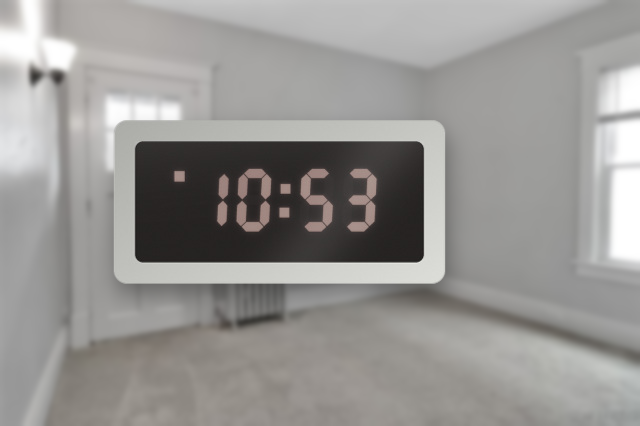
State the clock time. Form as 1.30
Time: 10.53
